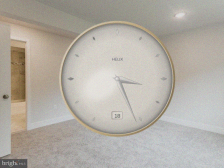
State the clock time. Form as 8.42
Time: 3.26
